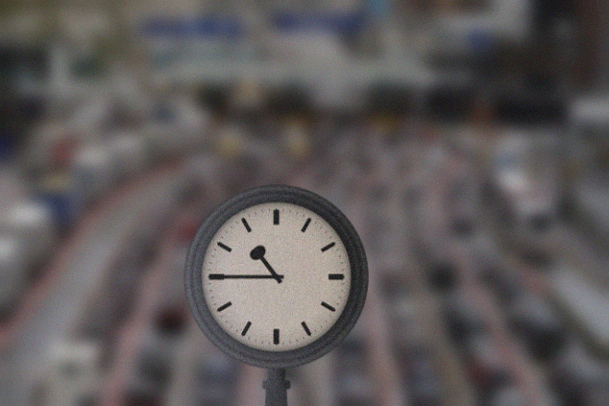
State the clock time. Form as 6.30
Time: 10.45
